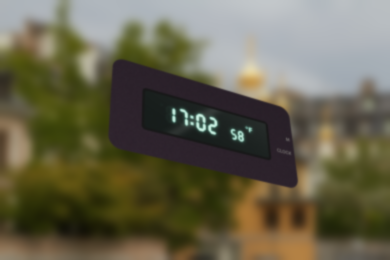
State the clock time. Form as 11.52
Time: 17.02
